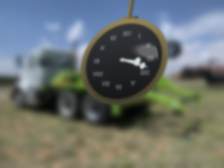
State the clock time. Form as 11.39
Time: 3.18
